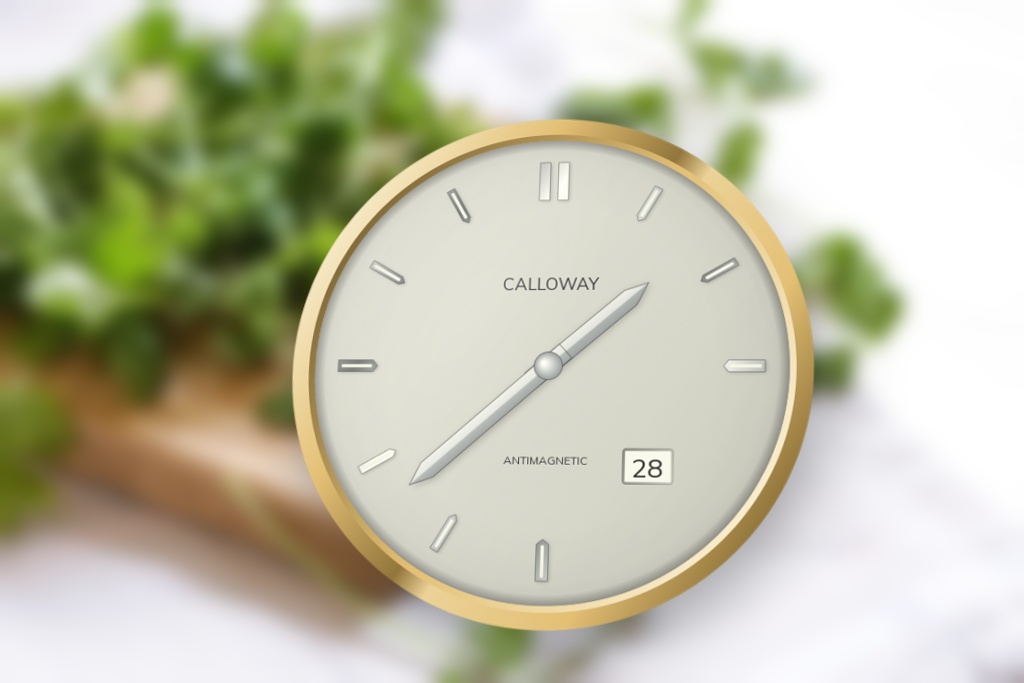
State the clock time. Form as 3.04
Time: 1.38
